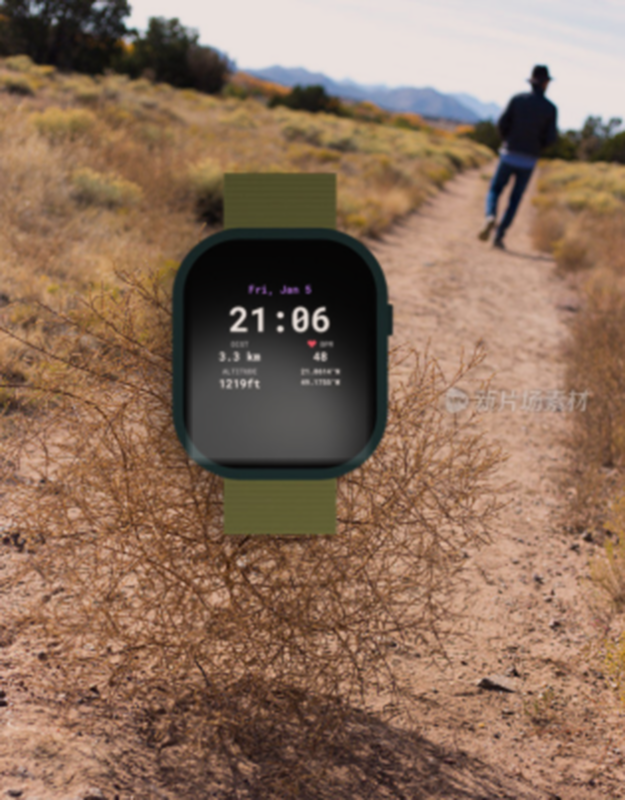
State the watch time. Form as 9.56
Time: 21.06
